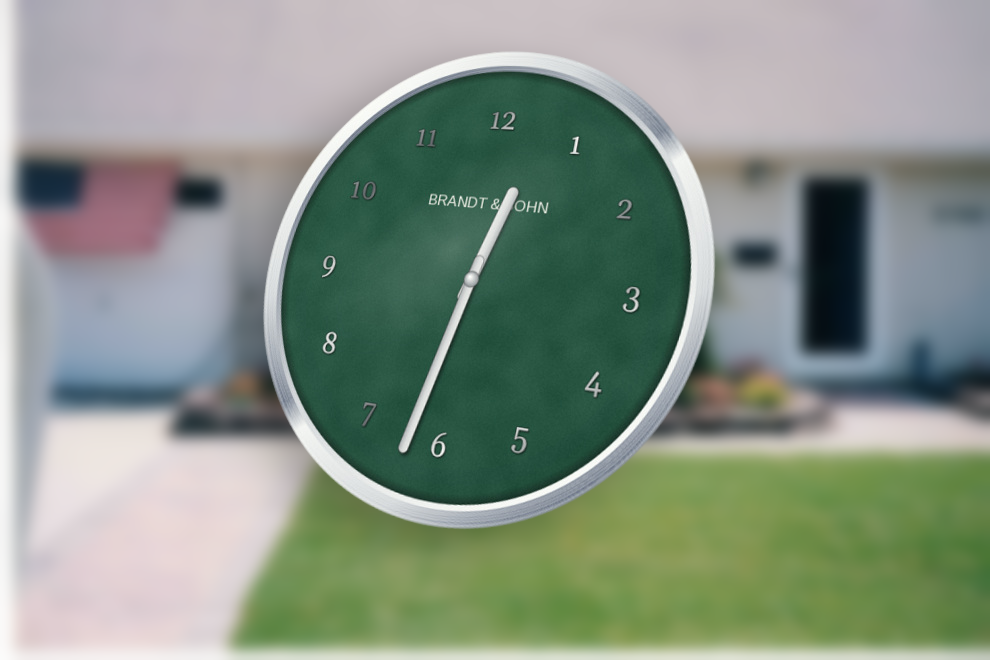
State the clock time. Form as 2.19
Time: 12.32
